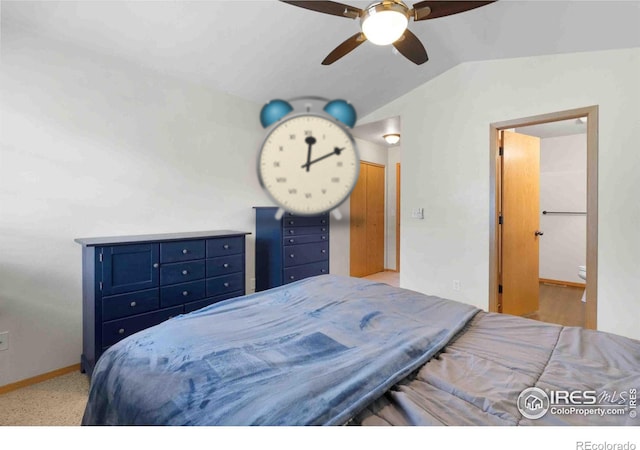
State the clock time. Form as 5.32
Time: 12.11
